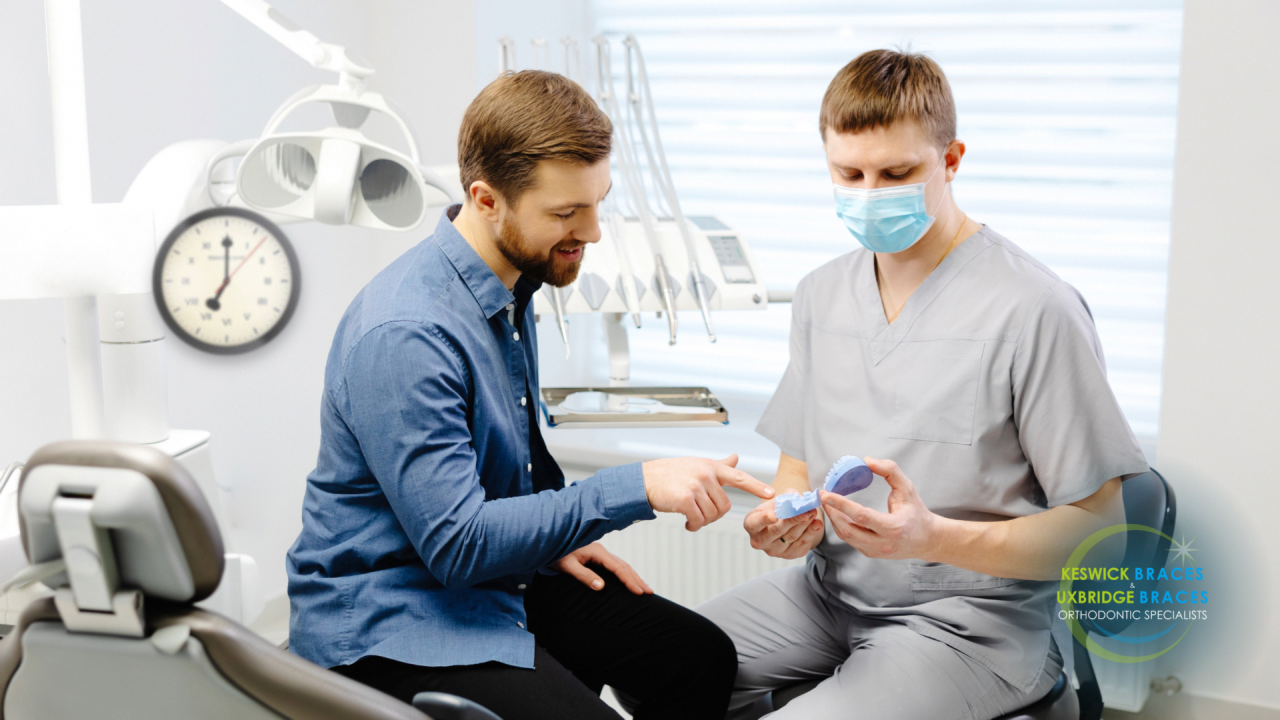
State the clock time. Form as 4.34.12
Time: 7.00.07
